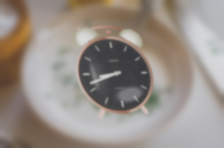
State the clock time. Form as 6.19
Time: 8.42
